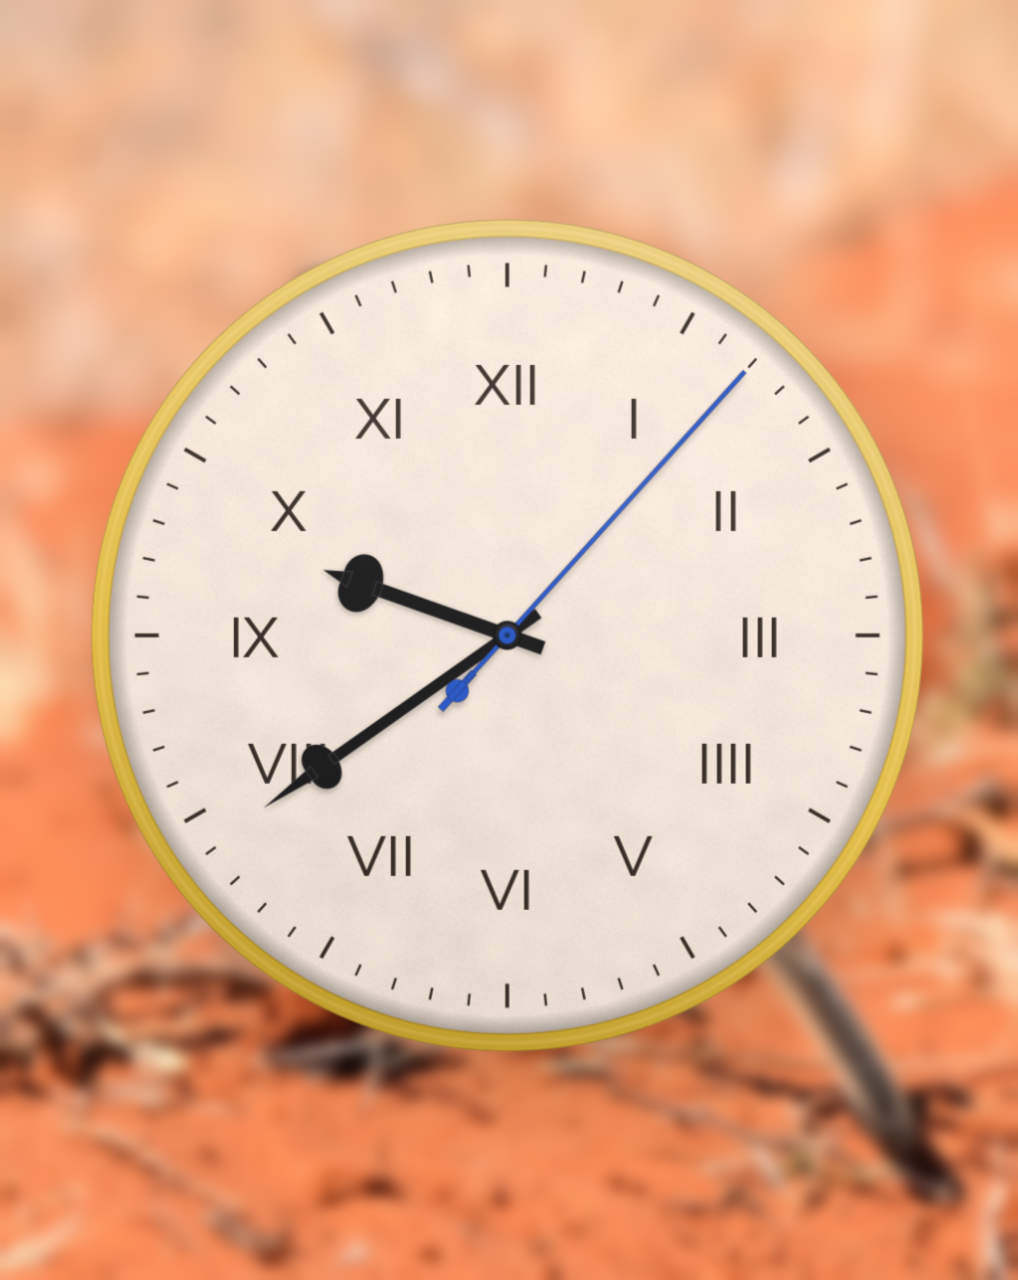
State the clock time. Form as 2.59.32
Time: 9.39.07
